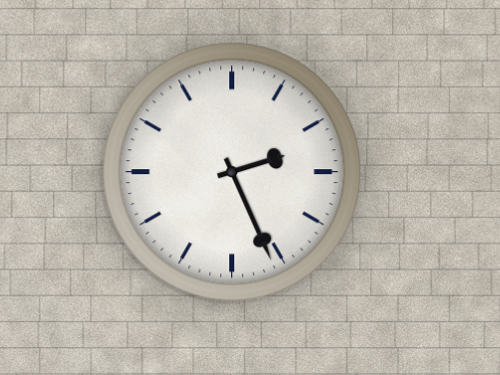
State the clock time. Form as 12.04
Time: 2.26
